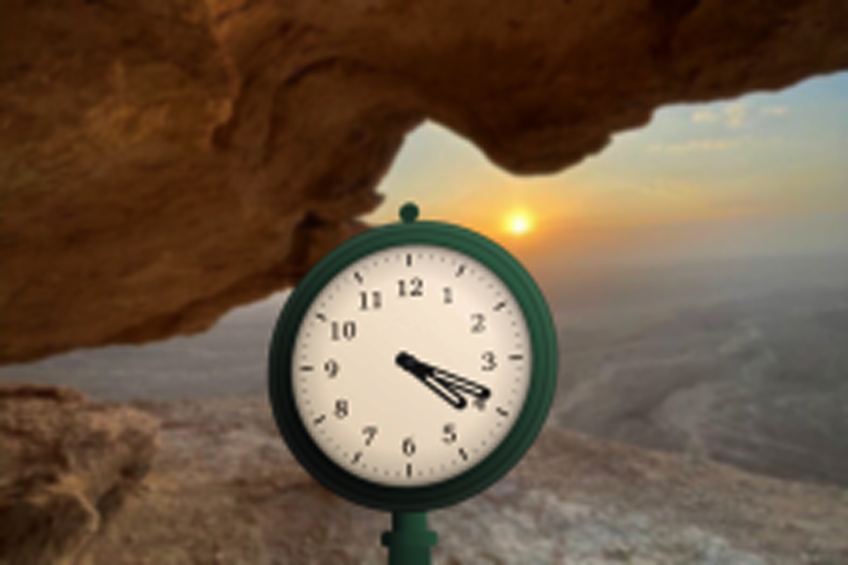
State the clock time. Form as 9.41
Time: 4.19
